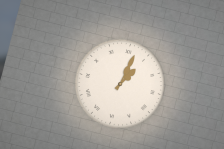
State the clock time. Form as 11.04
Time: 1.02
